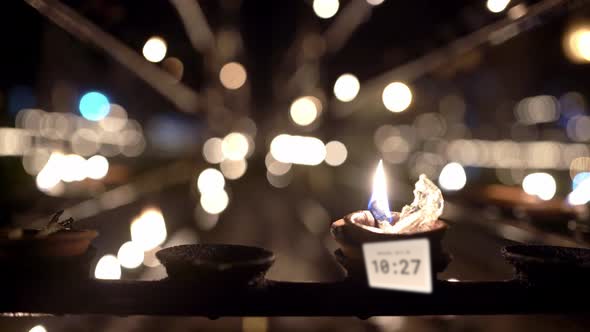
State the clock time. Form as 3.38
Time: 10.27
